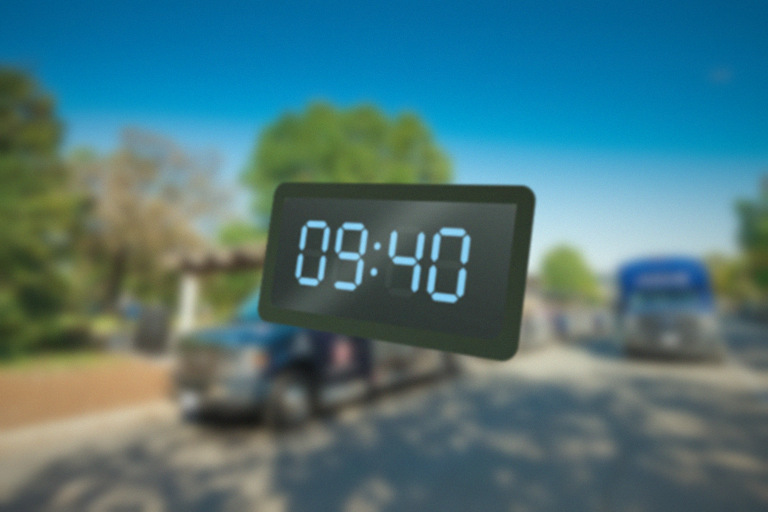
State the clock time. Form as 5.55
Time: 9.40
